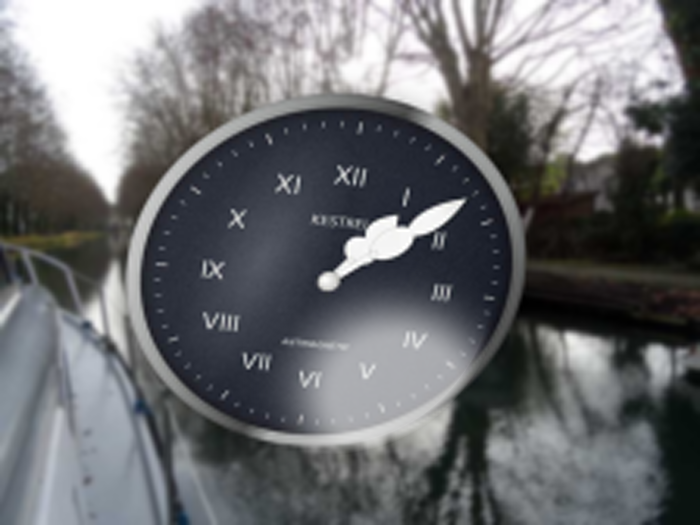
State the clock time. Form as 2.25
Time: 1.08
